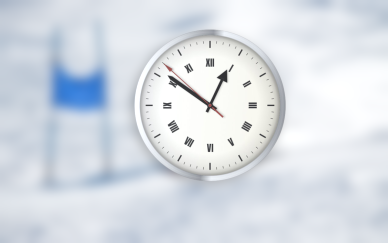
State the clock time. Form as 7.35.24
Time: 12.50.52
